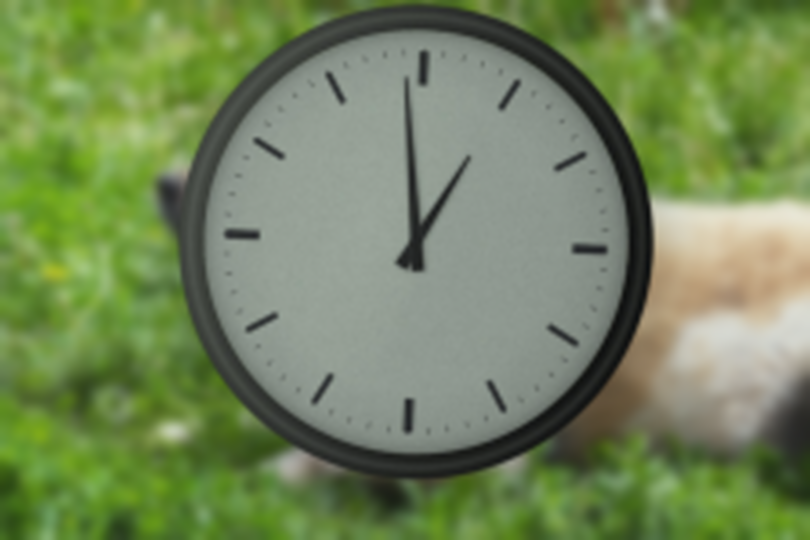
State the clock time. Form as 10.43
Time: 12.59
